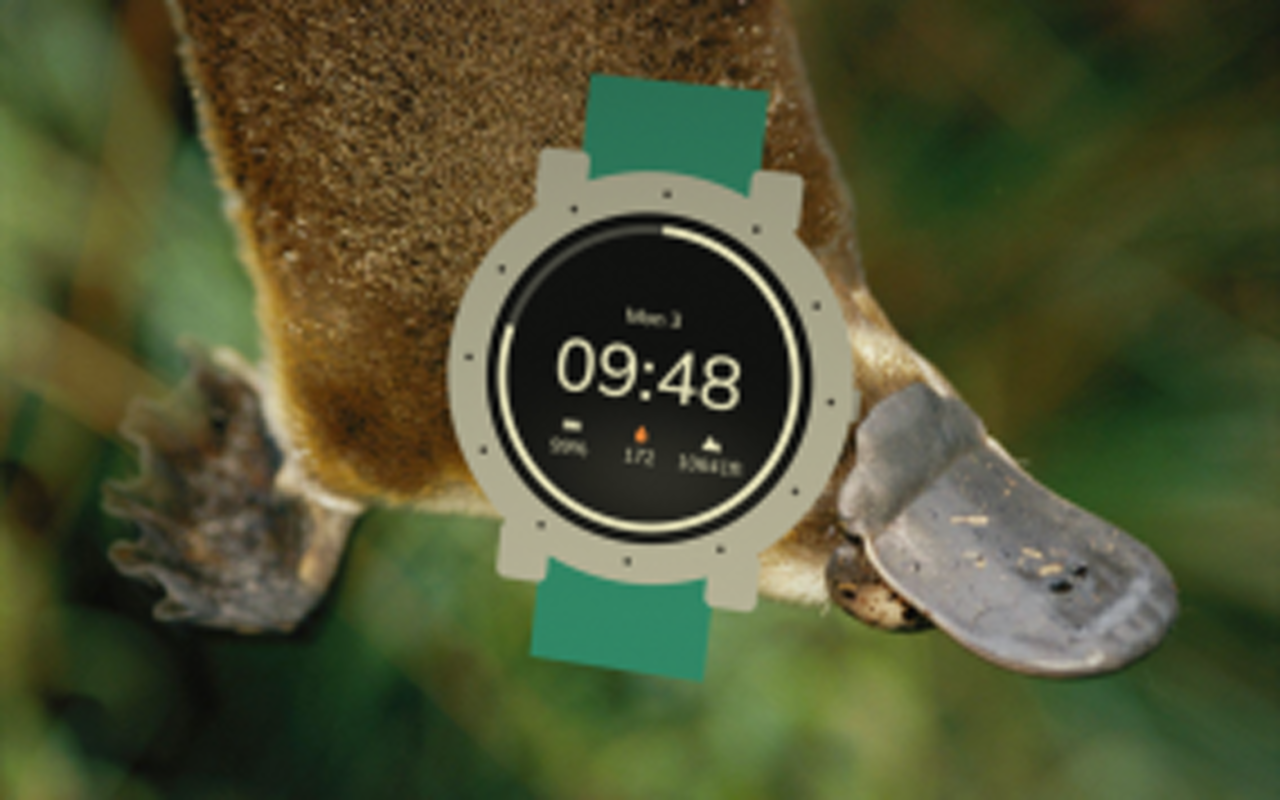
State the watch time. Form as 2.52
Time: 9.48
